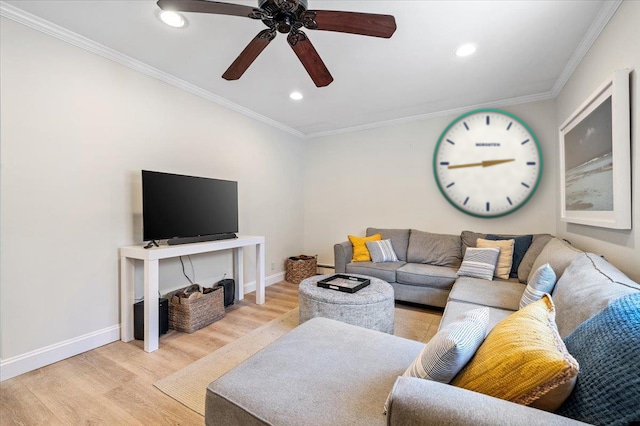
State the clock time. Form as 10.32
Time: 2.44
